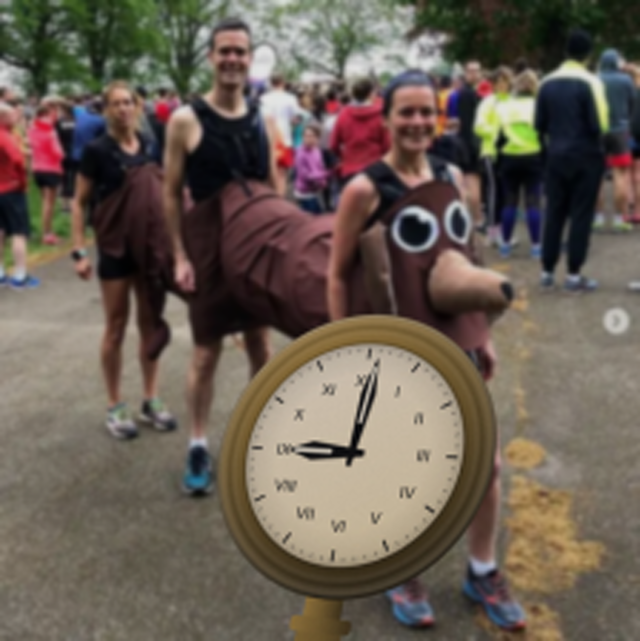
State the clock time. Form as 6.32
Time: 9.01
